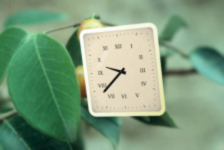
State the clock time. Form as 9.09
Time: 9.38
